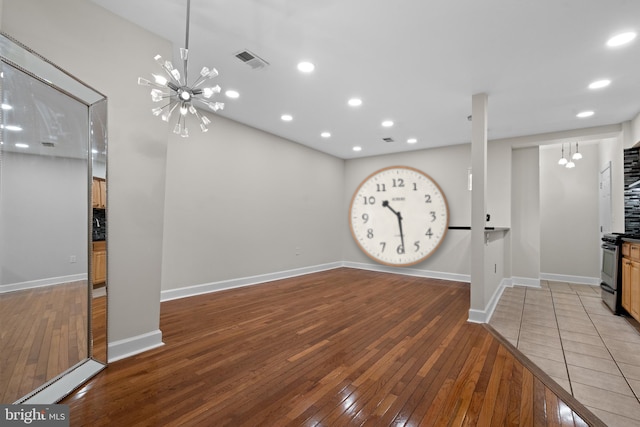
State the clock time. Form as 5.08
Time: 10.29
